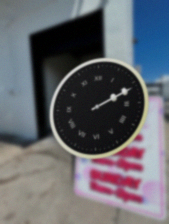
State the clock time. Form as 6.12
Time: 2.11
